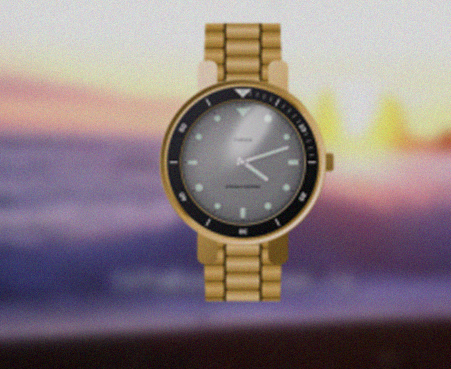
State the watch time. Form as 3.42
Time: 4.12
